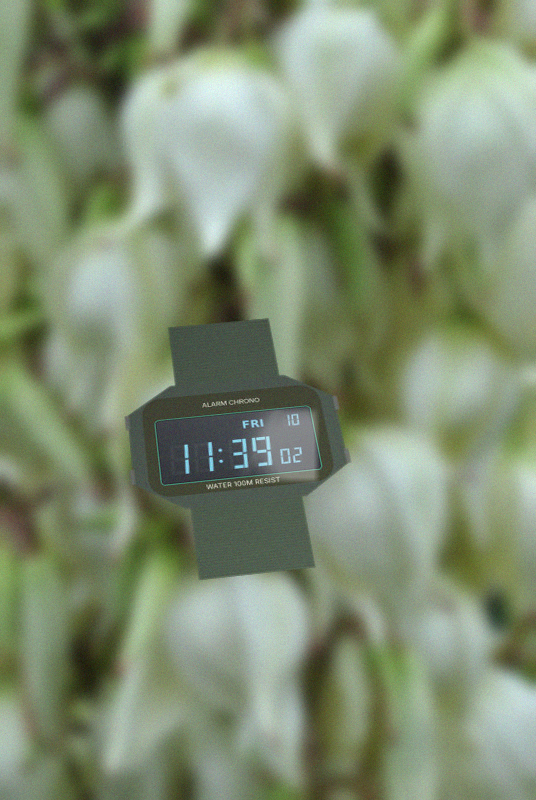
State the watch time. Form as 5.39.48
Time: 11.39.02
